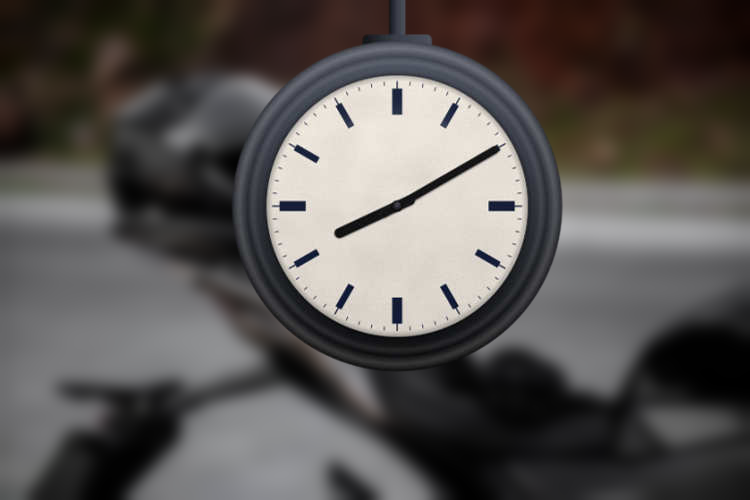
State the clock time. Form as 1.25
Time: 8.10
